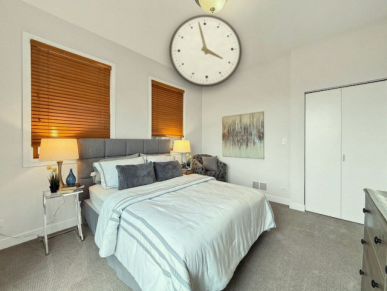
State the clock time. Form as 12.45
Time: 3.58
